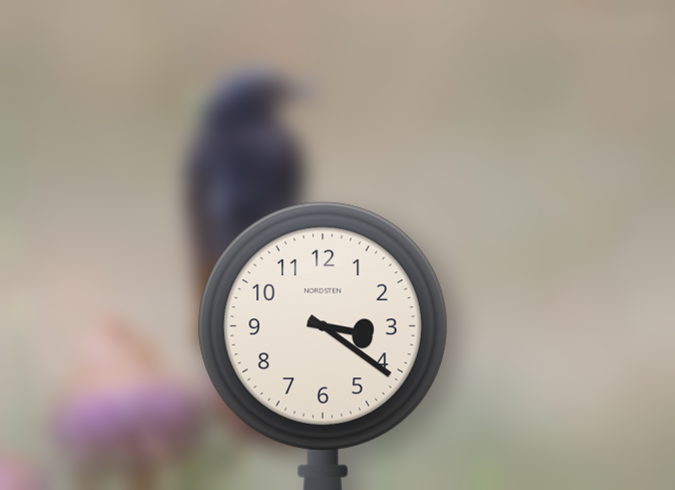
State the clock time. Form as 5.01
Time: 3.21
